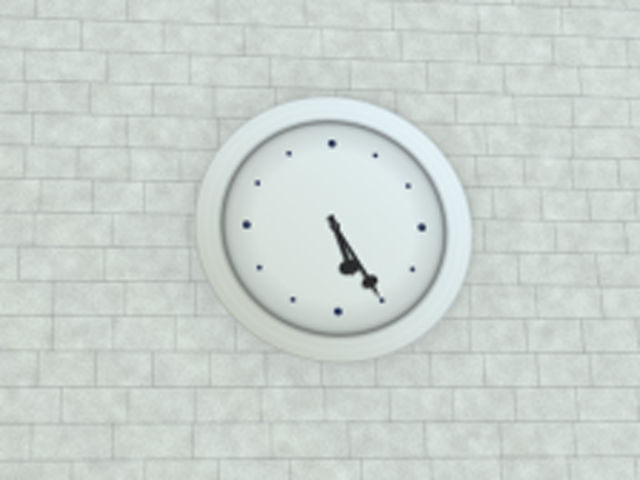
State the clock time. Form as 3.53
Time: 5.25
